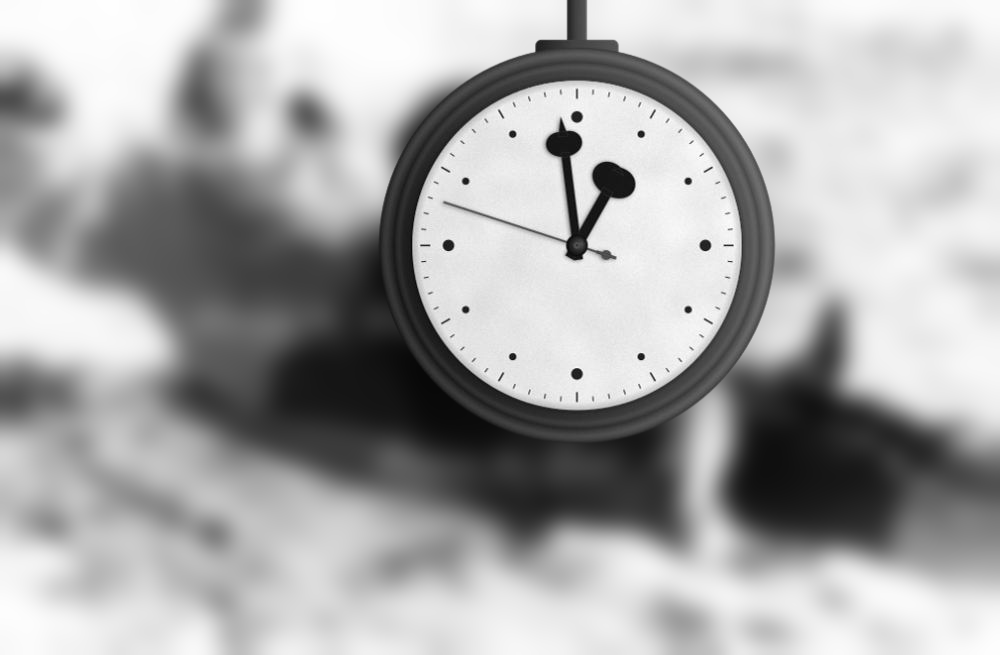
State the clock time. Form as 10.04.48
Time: 12.58.48
